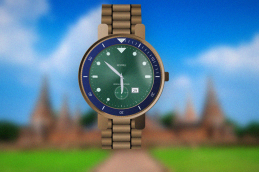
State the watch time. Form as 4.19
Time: 5.52
